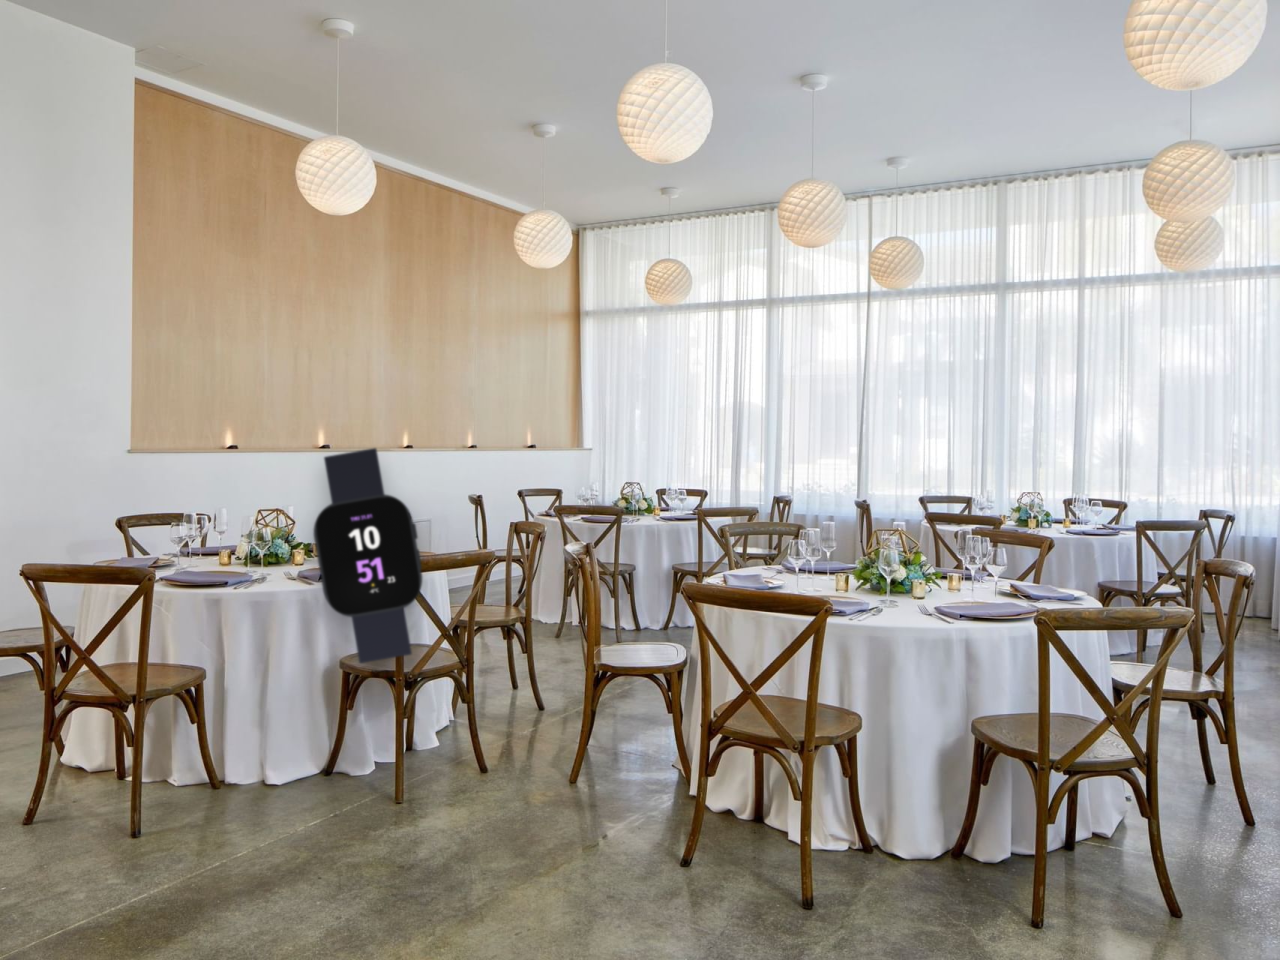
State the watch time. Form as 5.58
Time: 10.51
